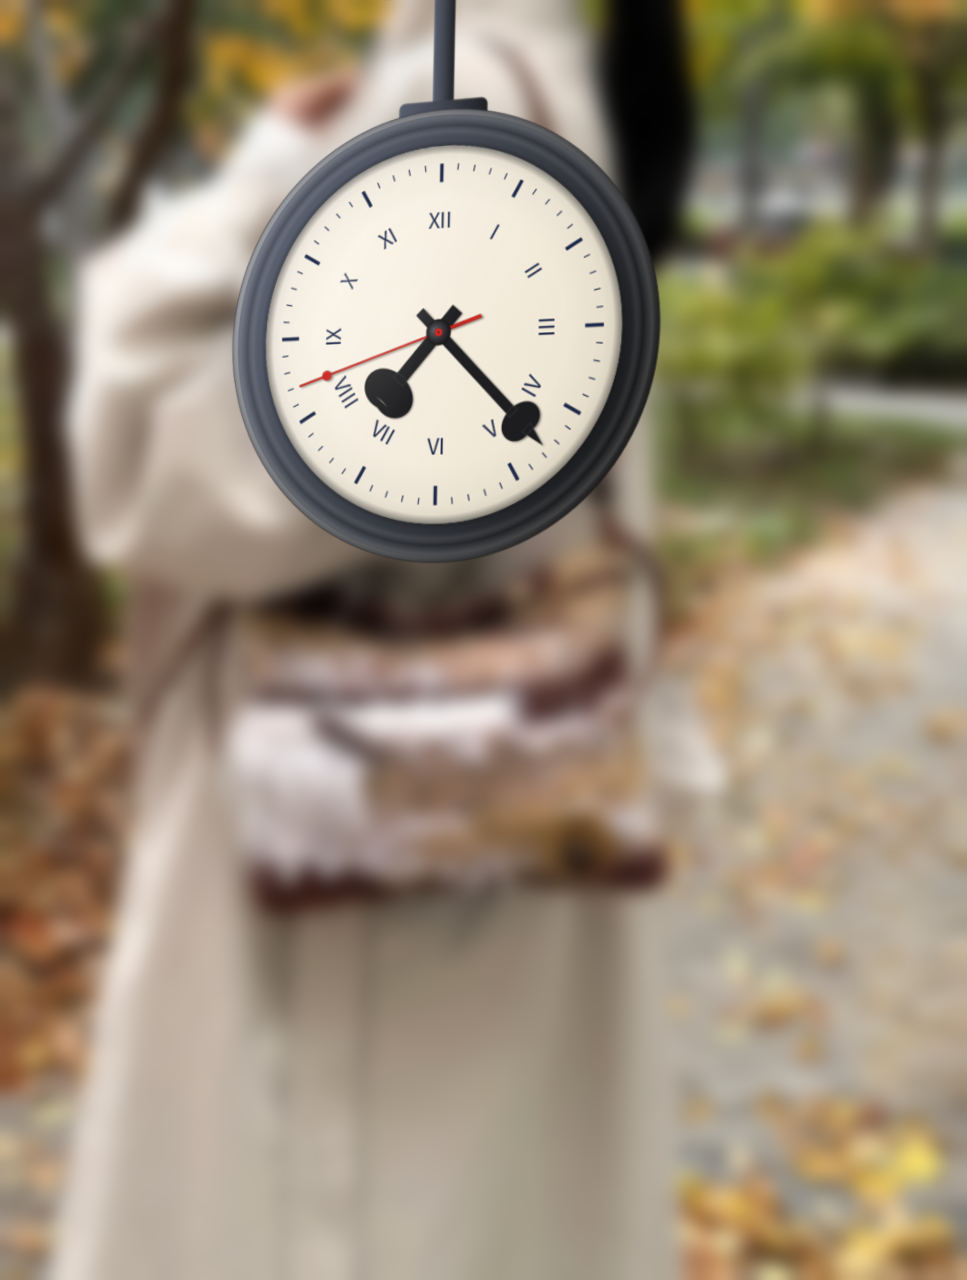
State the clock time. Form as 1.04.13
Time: 7.22.42
